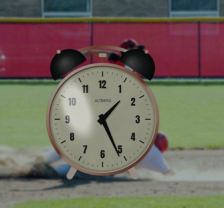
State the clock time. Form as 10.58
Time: 1.26
